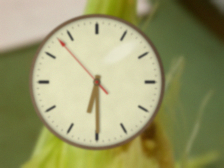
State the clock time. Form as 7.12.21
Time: 6.29.53
